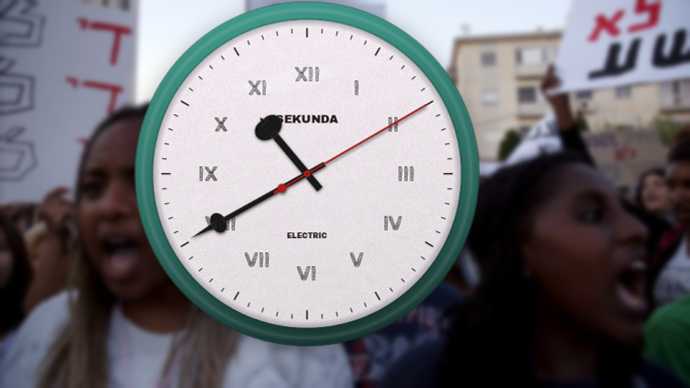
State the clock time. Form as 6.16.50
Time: 10.40.10
